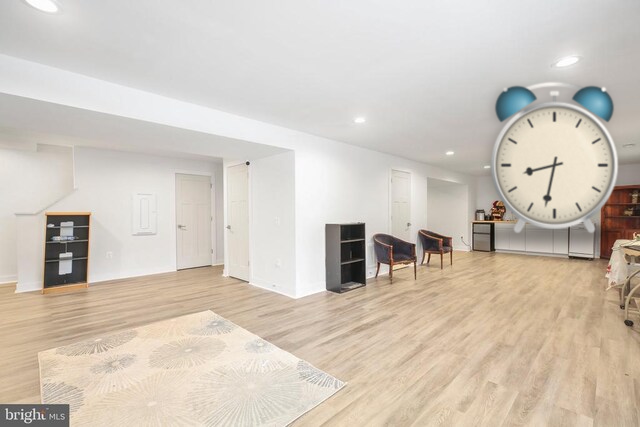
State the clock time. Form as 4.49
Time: 8.32
